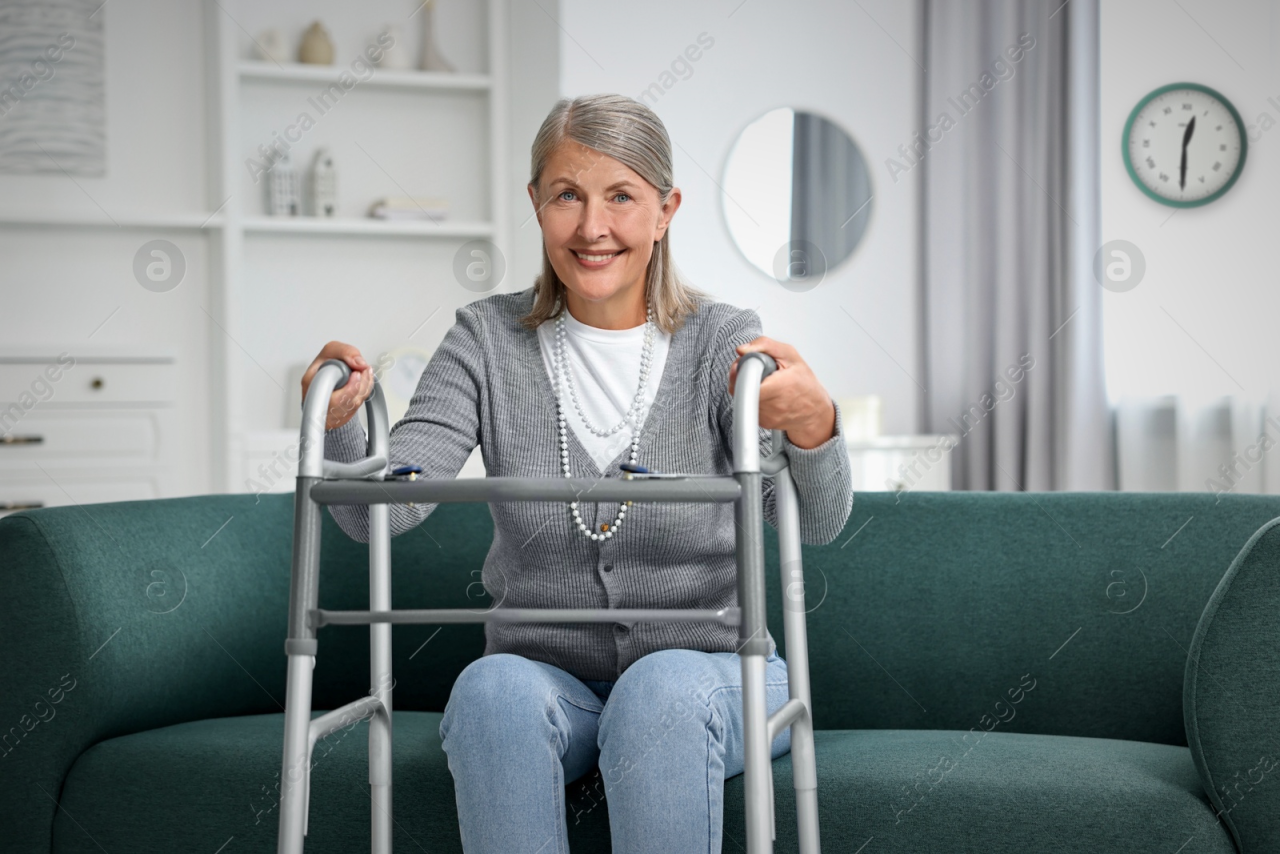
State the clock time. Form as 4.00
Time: 12.30
